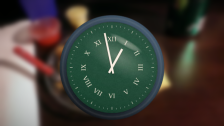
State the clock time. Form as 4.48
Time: 12.58
